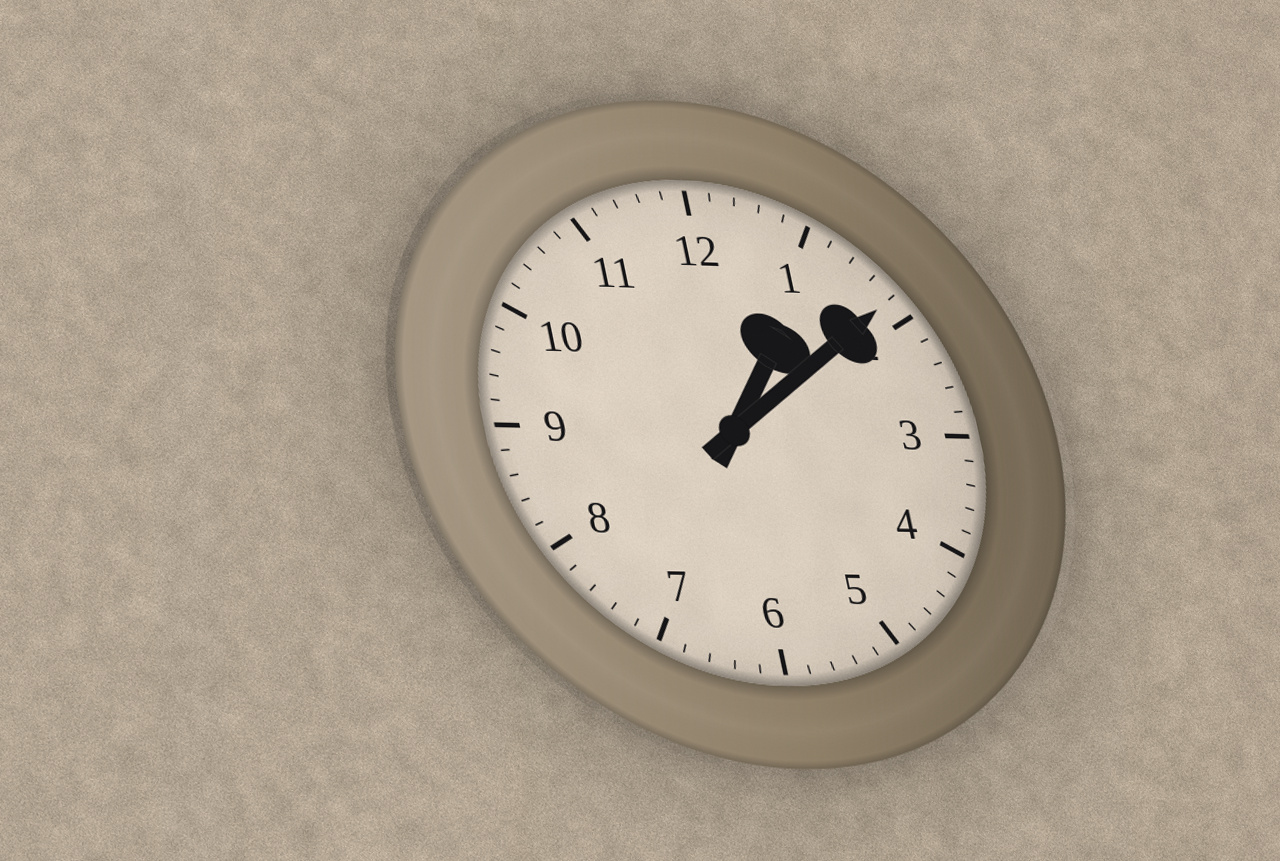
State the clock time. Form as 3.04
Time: 1.09
